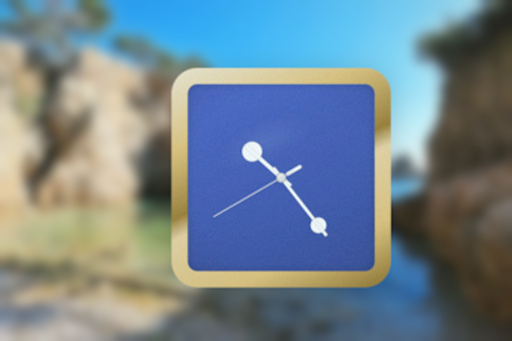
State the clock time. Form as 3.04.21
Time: 10.23.40
